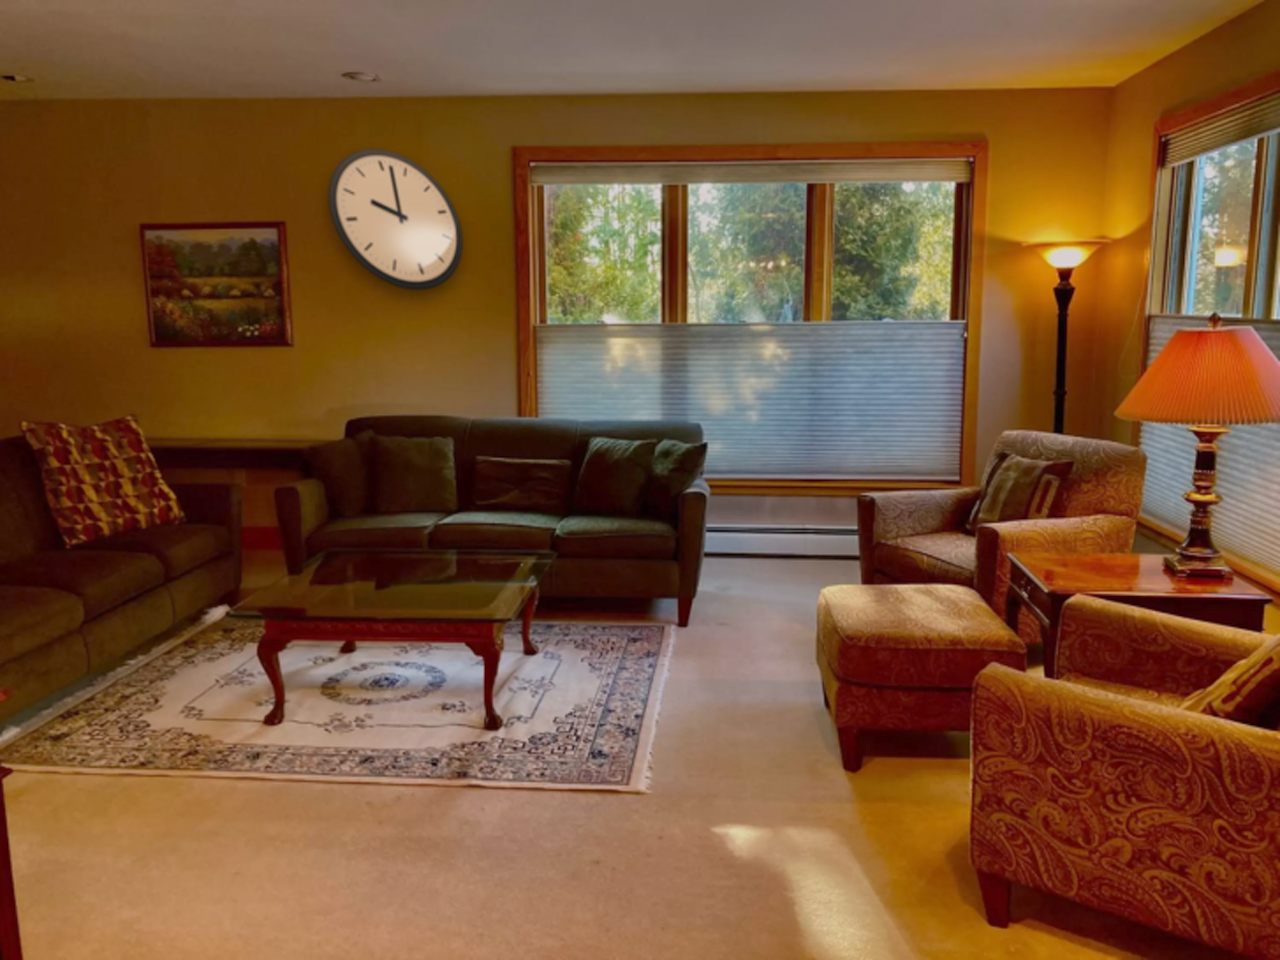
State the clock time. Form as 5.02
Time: 10.02
